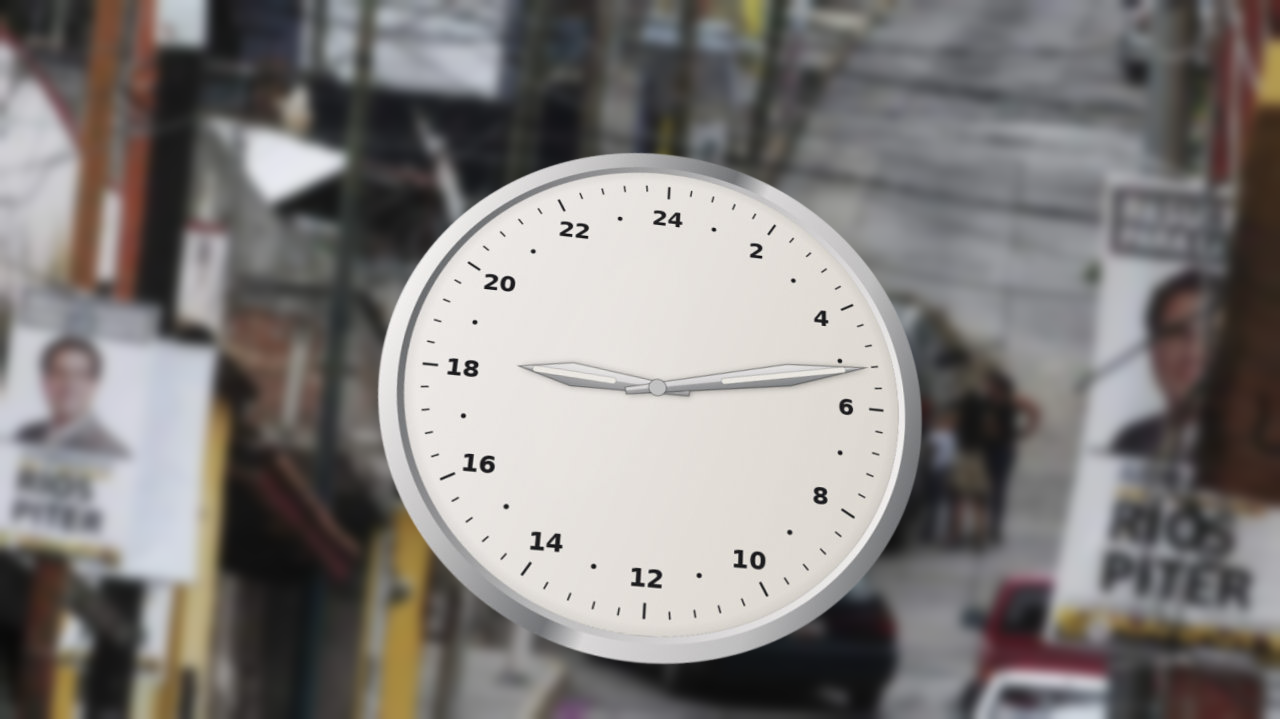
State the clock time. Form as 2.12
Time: 18.13
